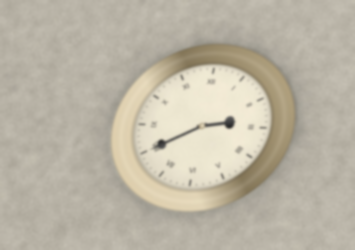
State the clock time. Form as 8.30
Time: 2.40
